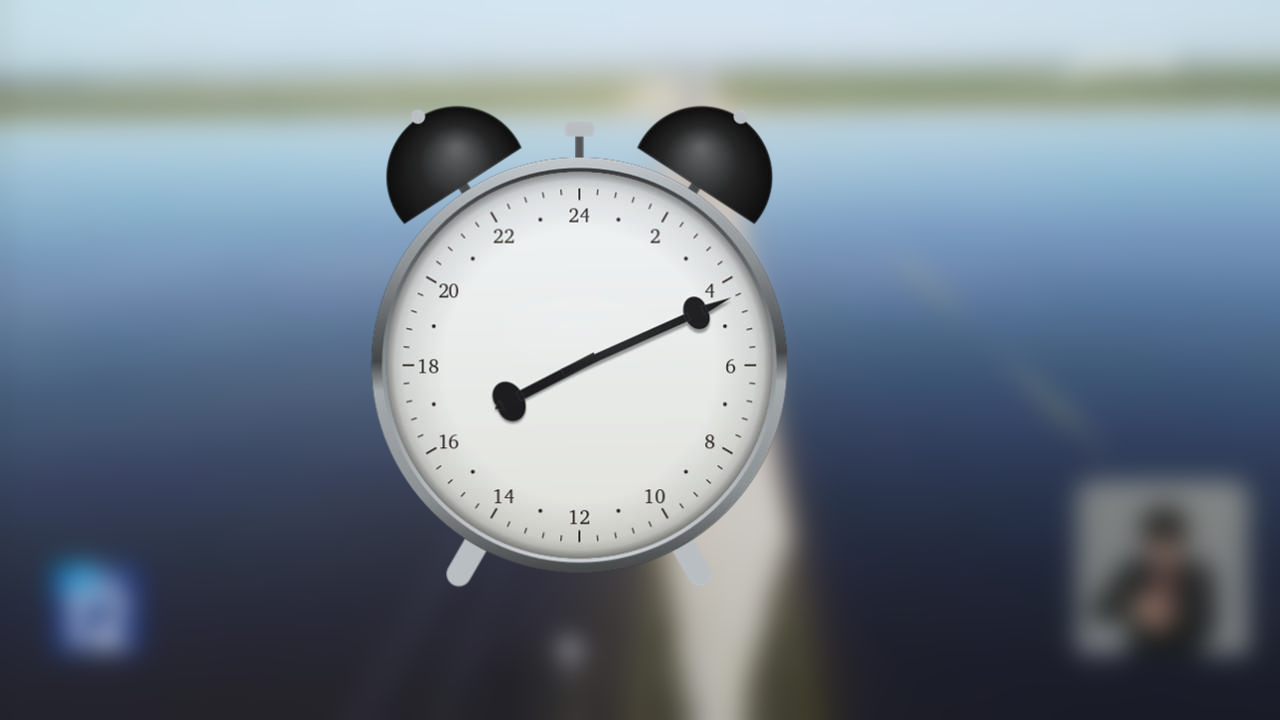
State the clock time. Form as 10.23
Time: 16.11
